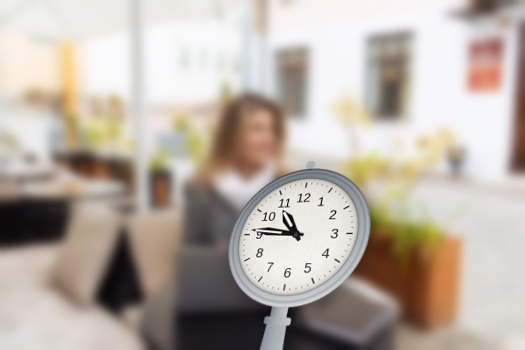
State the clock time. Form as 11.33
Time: 10.46
